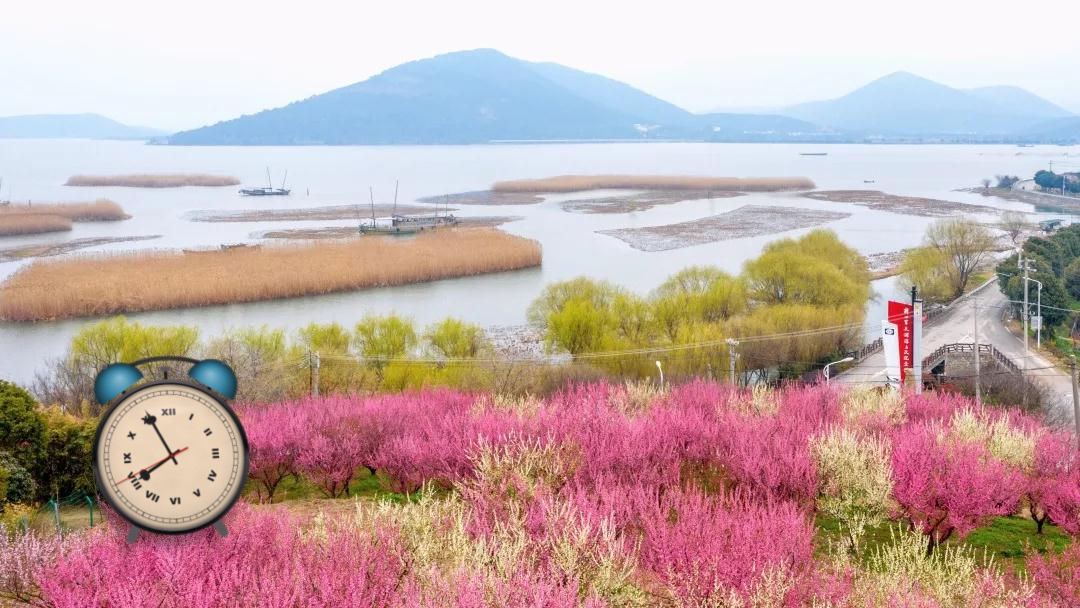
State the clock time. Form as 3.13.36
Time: 7.55.41
